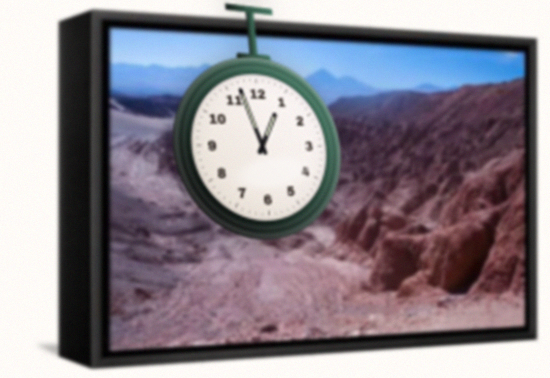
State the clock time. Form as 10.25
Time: 12.57
